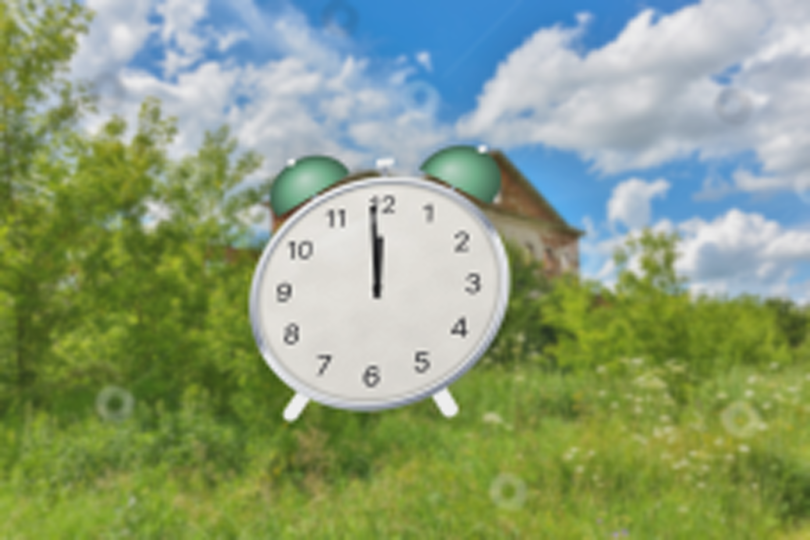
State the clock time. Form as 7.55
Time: 11.59
